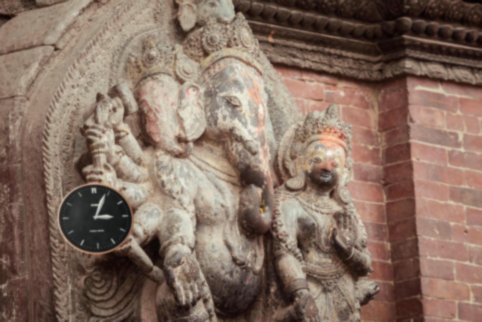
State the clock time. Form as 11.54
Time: 3.04
